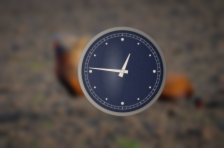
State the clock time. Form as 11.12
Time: 12.46
